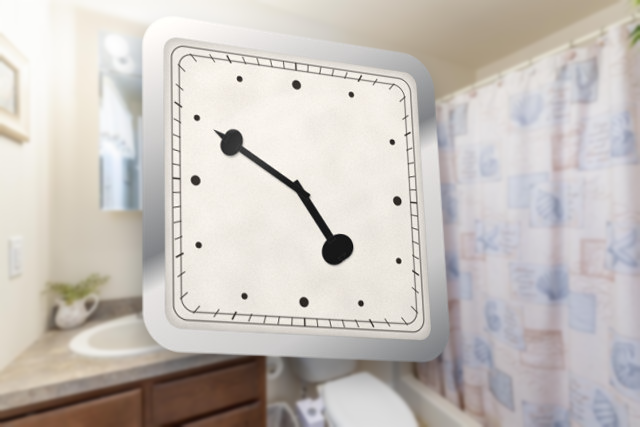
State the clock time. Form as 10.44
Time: 4.50
